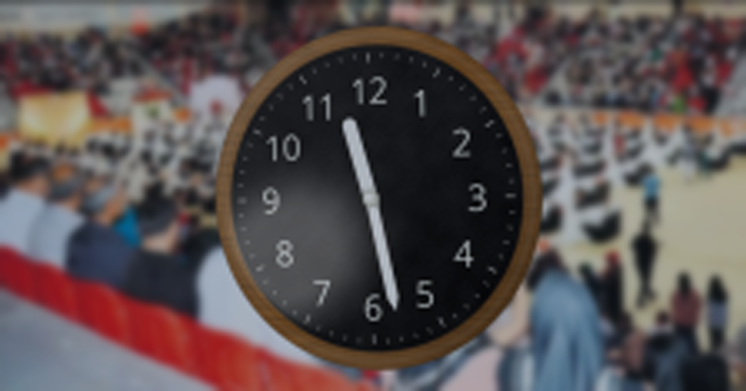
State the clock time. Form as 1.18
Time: 11.28
